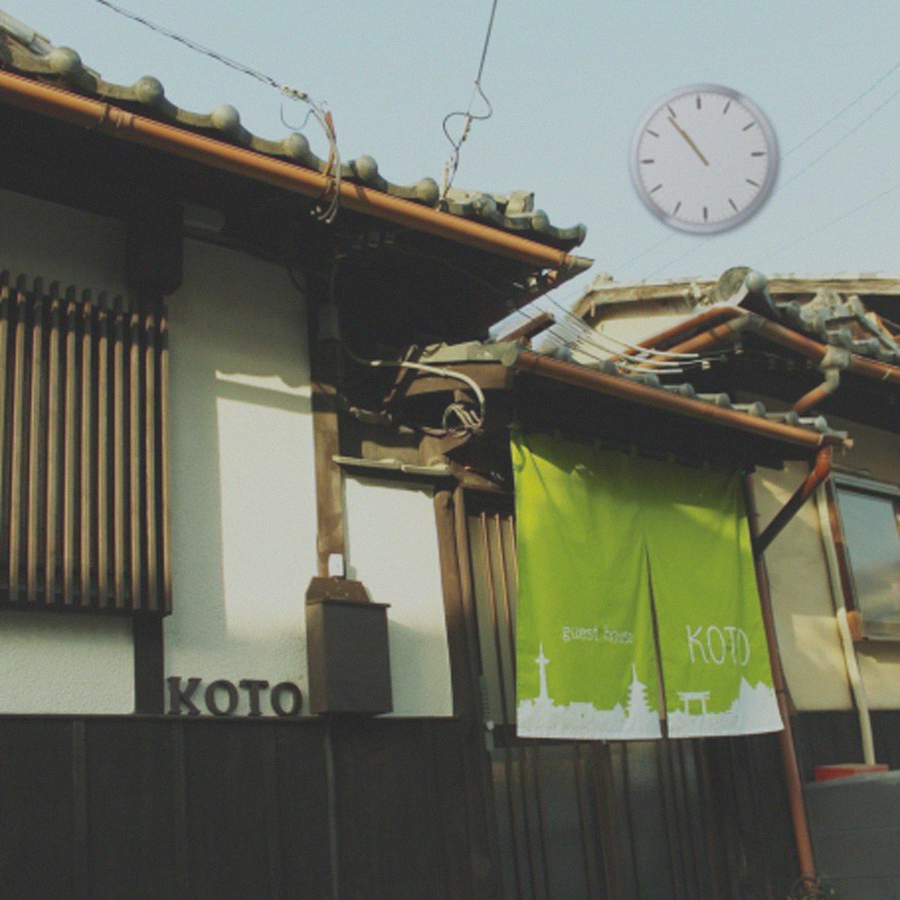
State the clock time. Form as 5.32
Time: 10.54
